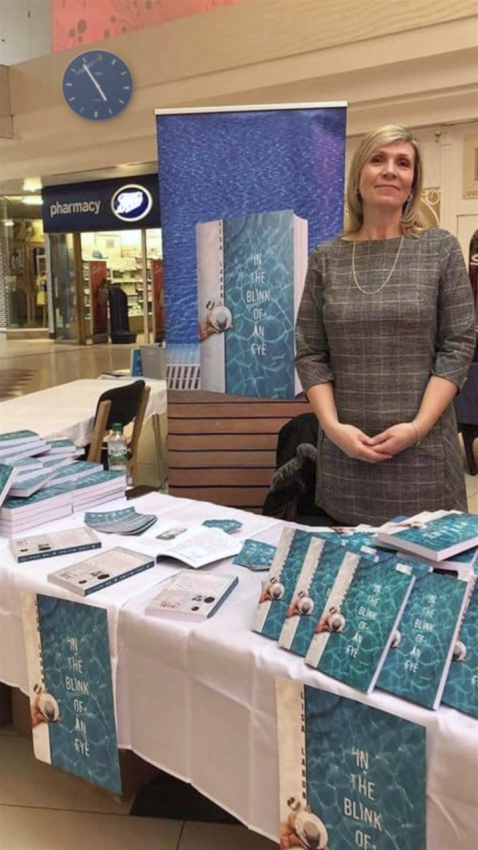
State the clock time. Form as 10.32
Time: 4.54
